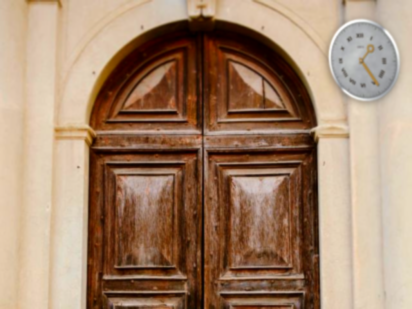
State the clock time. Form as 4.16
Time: 1.24
